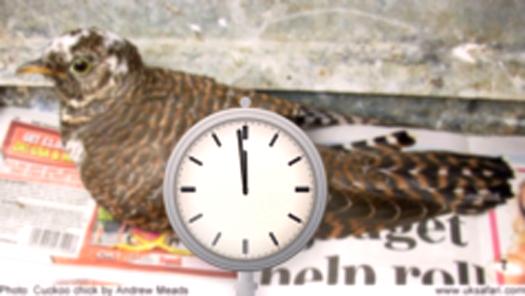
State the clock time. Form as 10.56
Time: 11.59
